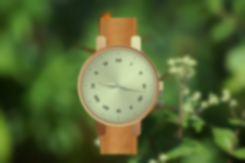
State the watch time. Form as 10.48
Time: 9.17
